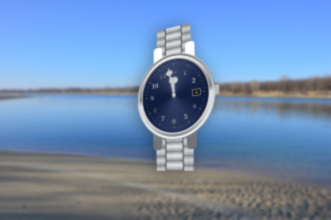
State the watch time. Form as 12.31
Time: 11.58
